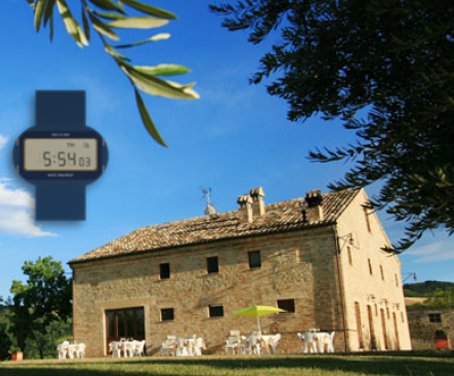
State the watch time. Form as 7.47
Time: 5.54
